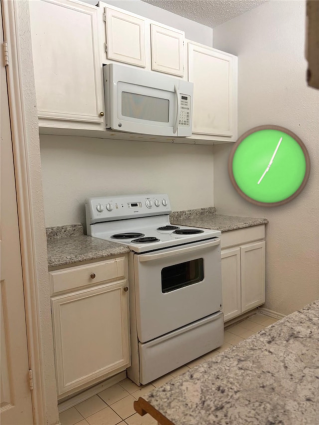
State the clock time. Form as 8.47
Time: 7.04
